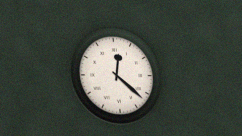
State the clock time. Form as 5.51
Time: 12.22
